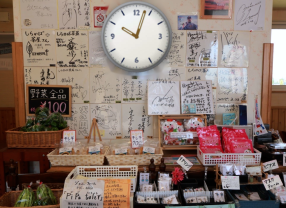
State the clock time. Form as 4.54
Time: 10.03
